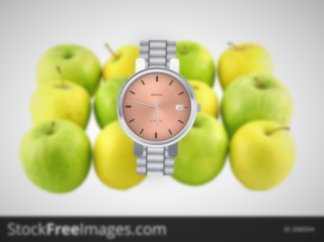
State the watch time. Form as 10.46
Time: 5.47
